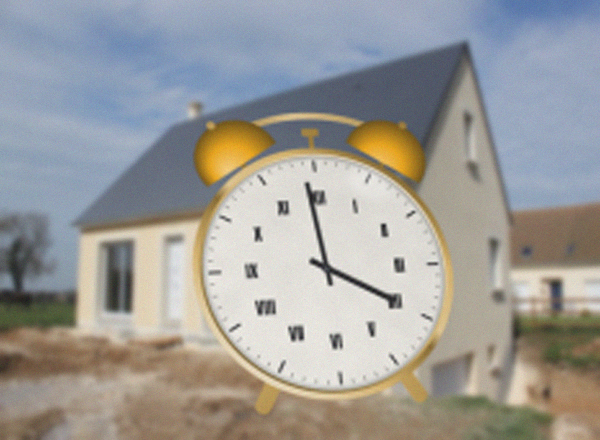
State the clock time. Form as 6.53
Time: 3.59
